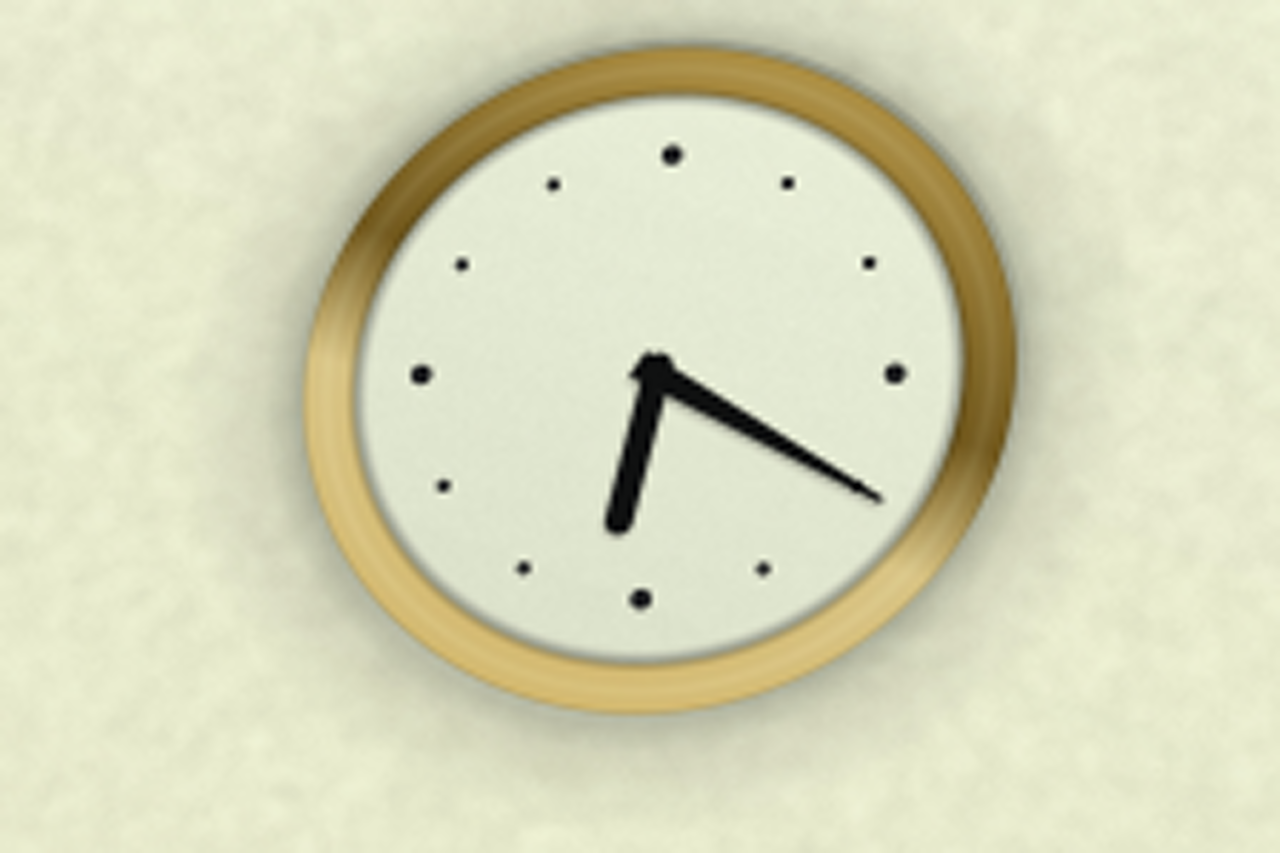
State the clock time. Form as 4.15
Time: 6.20
